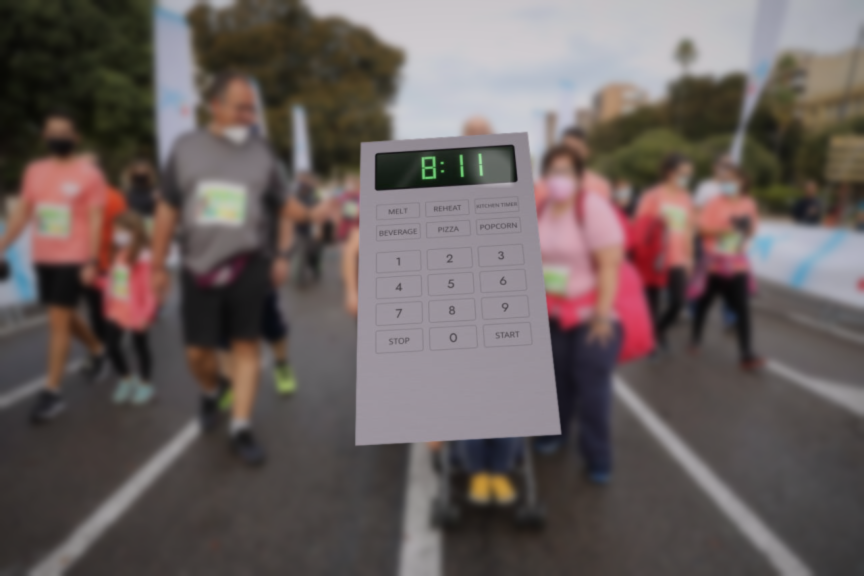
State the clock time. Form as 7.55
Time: 8.11
